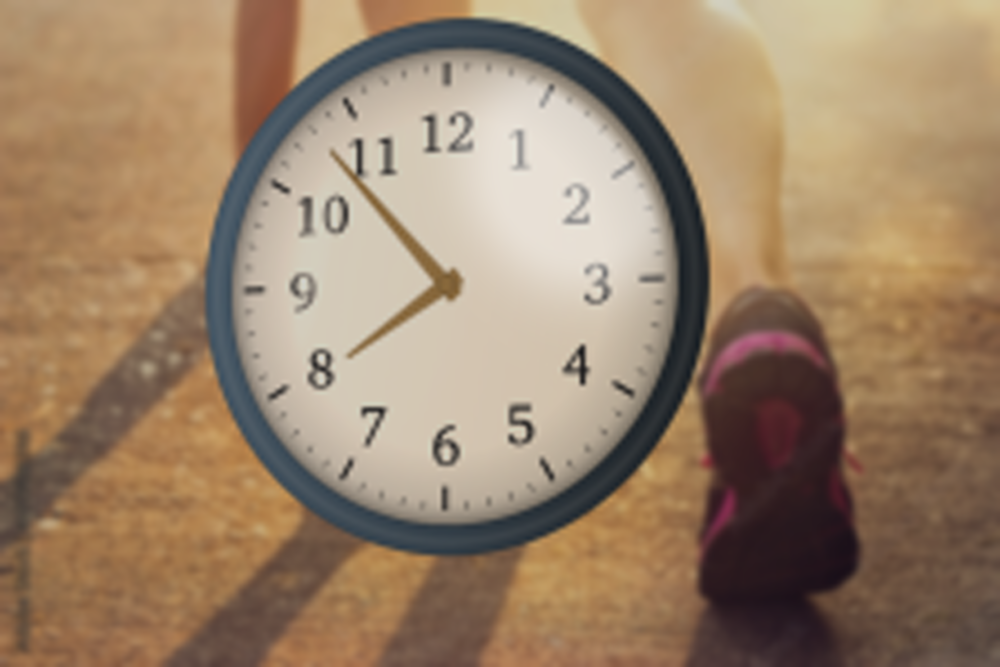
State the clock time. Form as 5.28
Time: 7.53
